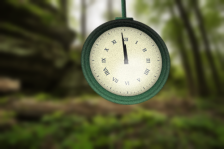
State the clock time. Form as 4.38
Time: 11.59
